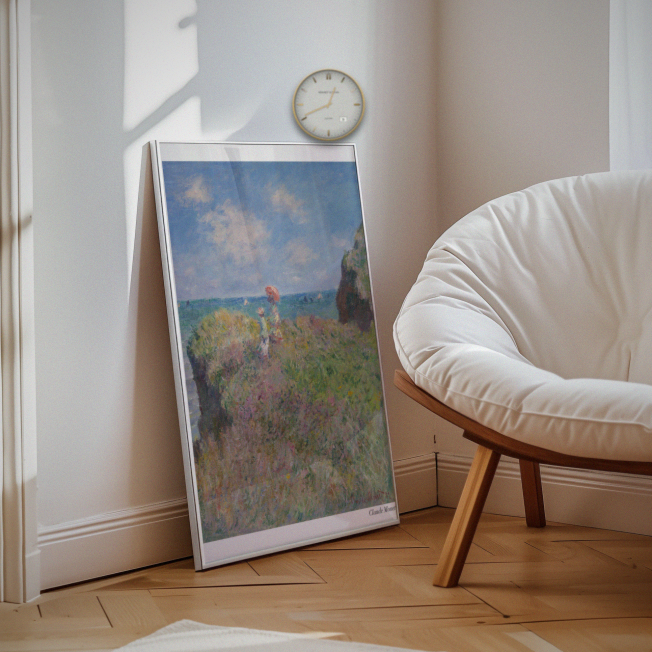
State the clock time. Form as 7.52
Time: 12.41
